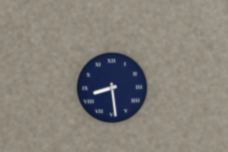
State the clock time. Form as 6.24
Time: 8.29
